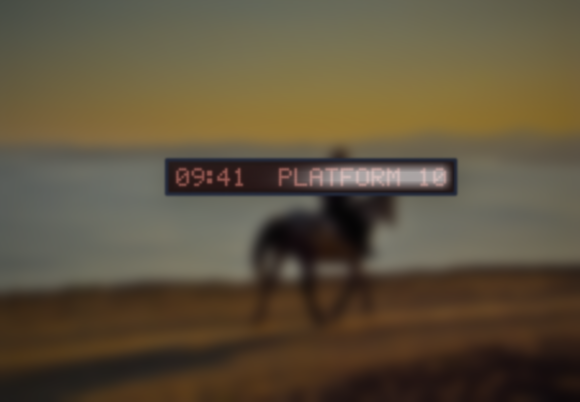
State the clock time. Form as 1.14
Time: 9.41
